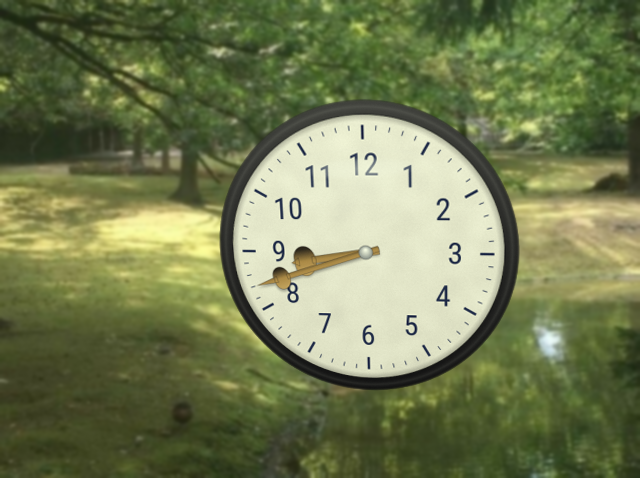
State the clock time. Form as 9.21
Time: 8.42
